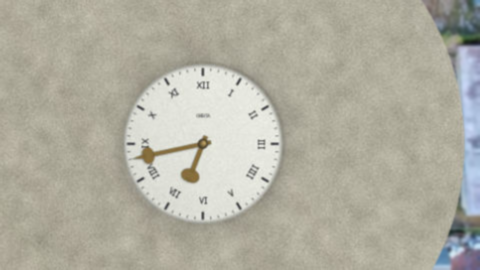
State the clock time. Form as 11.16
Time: 6.43
